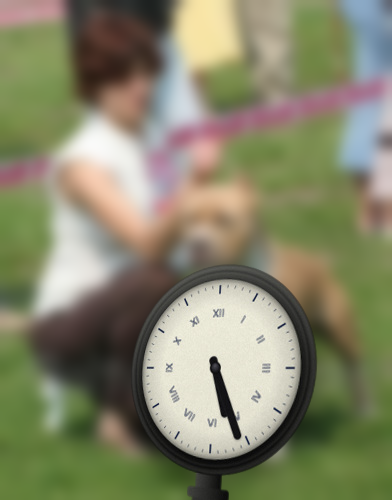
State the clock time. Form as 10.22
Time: 5.26
